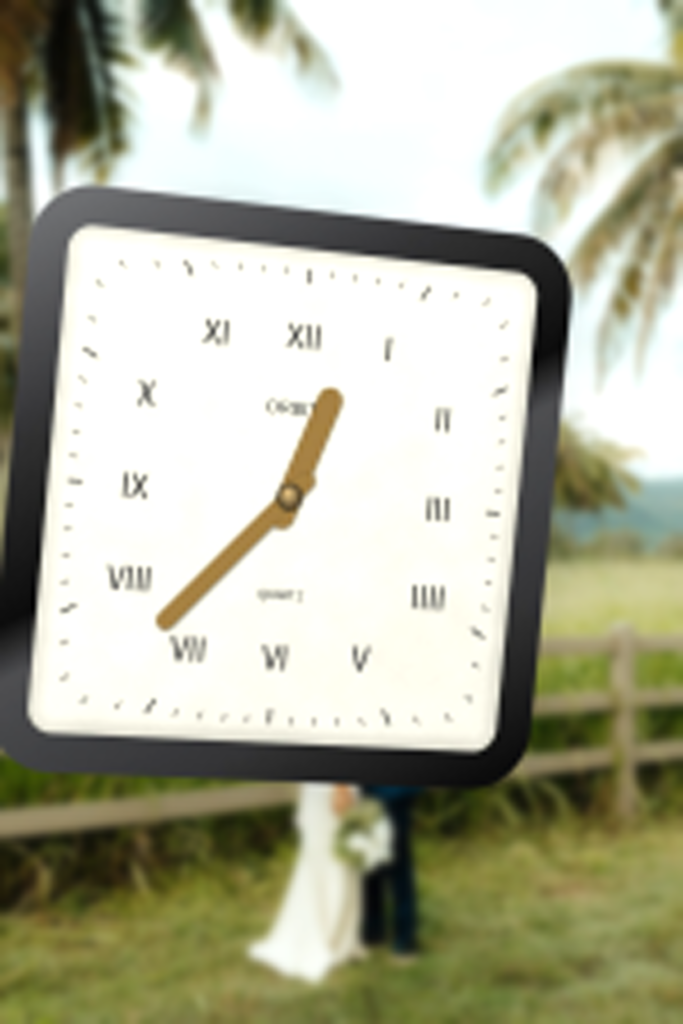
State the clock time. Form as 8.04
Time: 12.37
